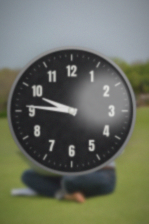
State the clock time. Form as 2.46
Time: 9.46
